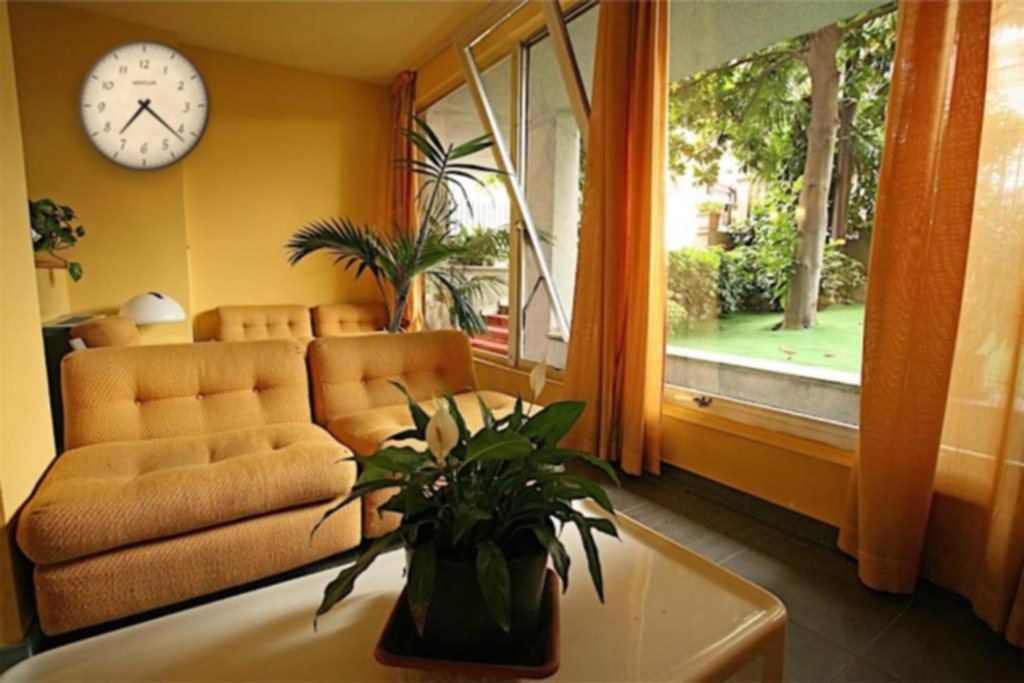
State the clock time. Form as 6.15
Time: 7.22
